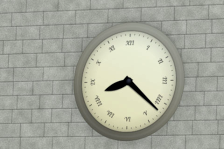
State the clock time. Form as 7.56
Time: 8.22
